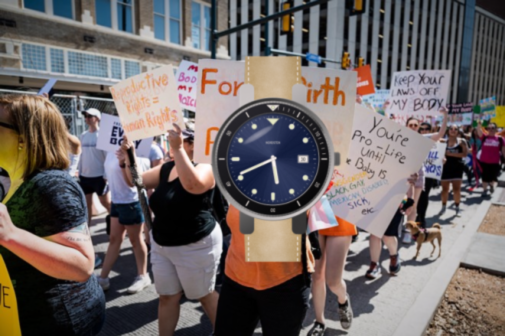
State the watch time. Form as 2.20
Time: 5.41
